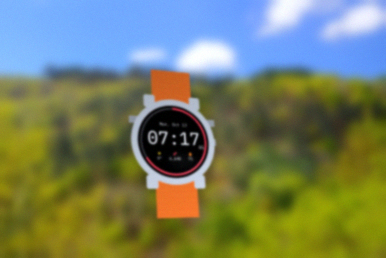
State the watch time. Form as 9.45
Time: 7.17
